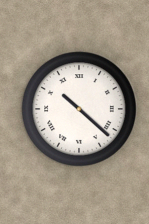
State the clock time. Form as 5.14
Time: 10.22
